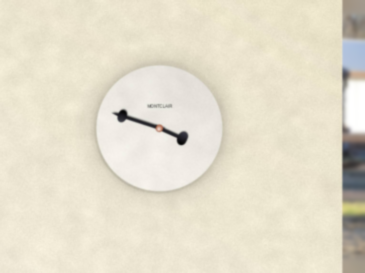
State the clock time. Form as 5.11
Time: 3.48
